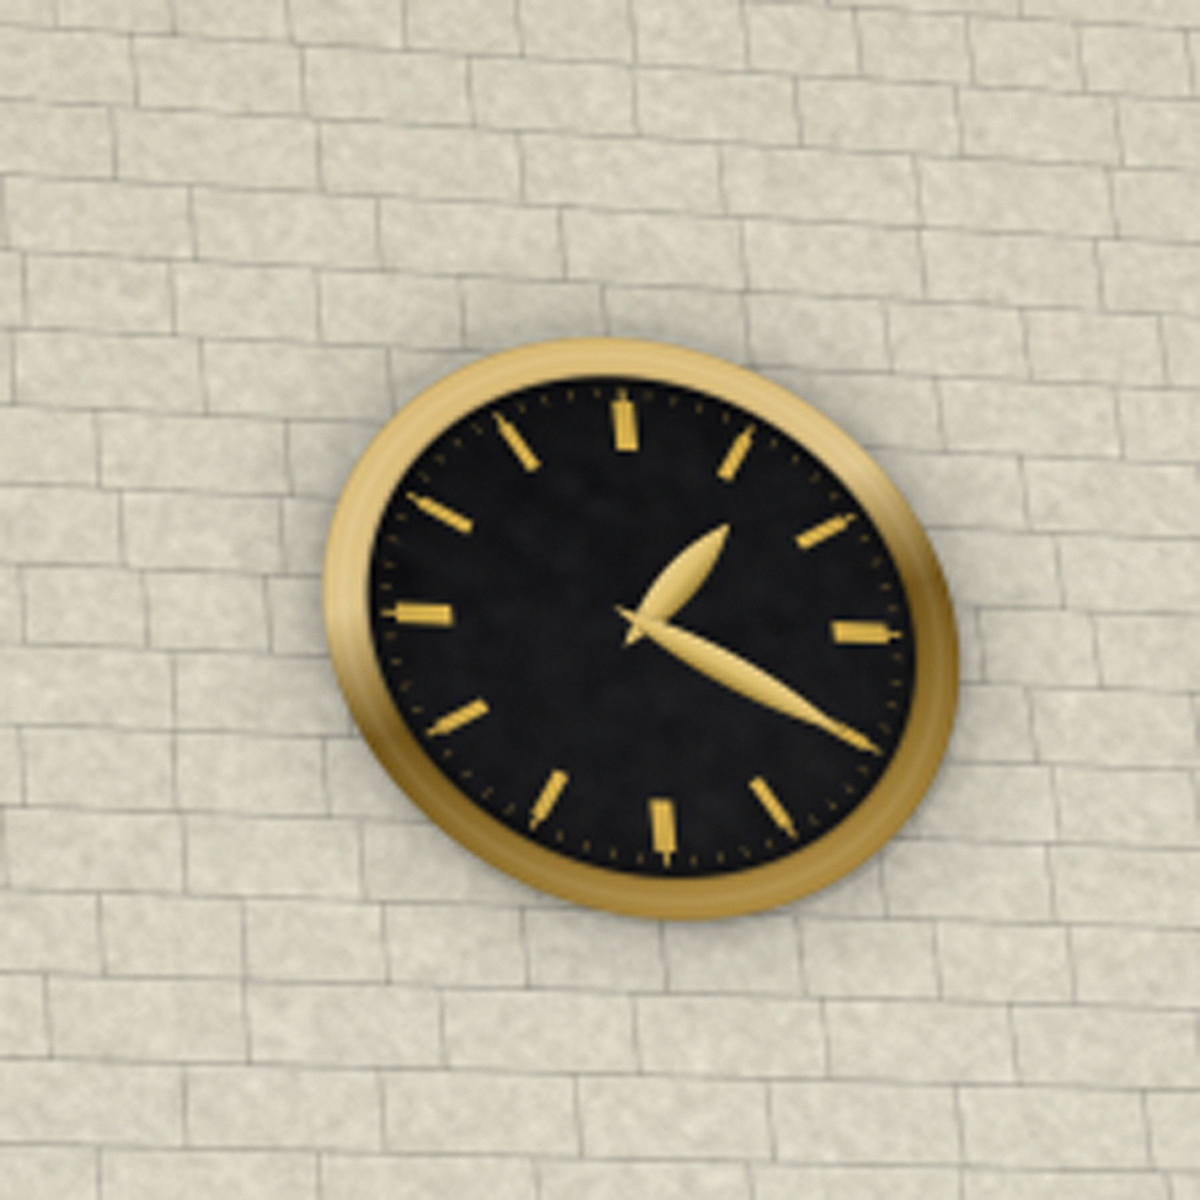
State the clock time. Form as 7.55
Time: 1.20
